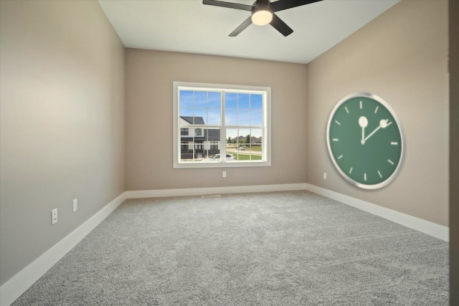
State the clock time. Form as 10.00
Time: 12.09
